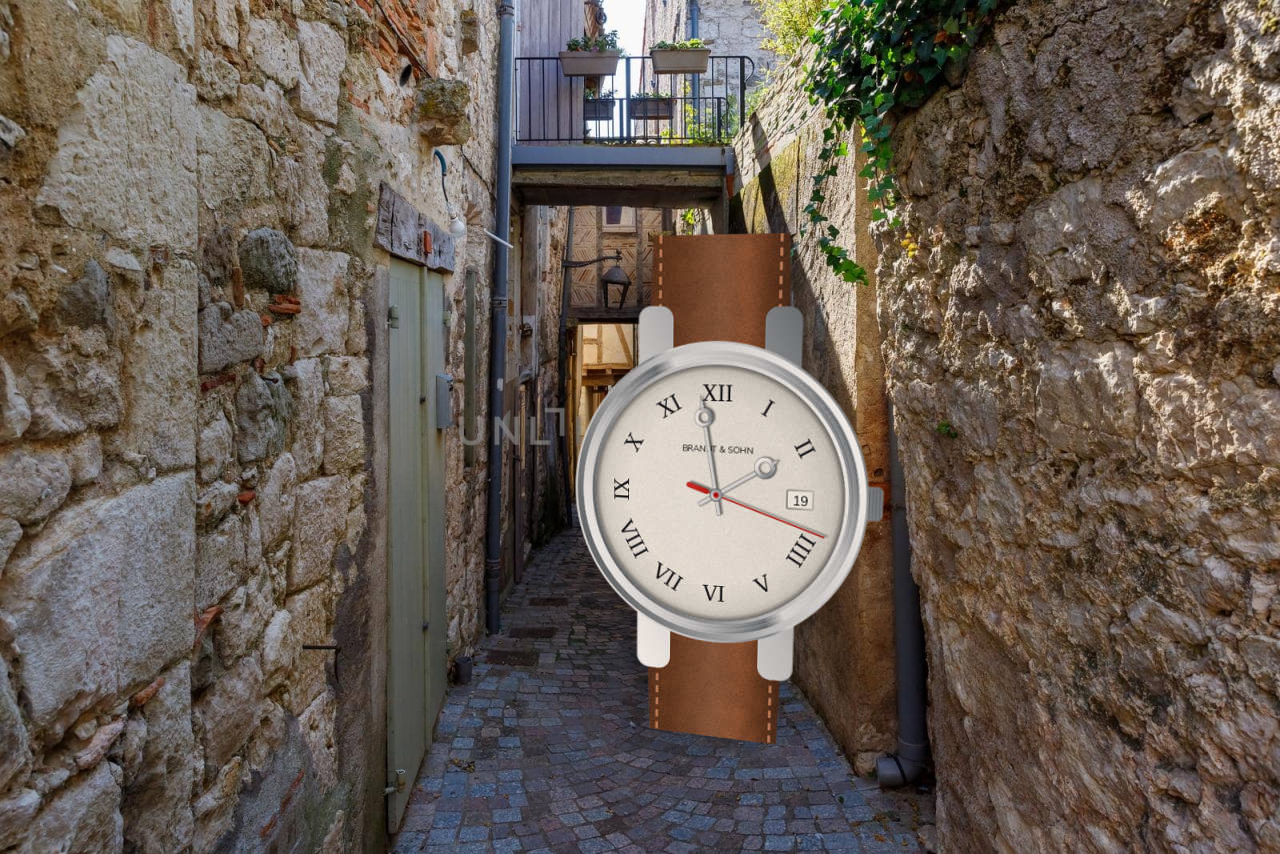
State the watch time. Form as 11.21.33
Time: 1.58.18
